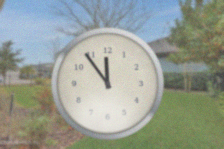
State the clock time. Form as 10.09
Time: 11.54
